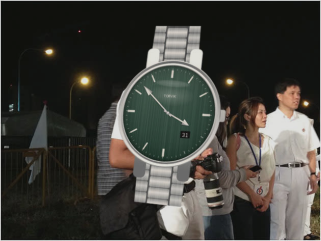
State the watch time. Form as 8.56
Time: 3.52
